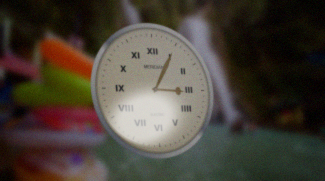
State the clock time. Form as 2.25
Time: 3.05
